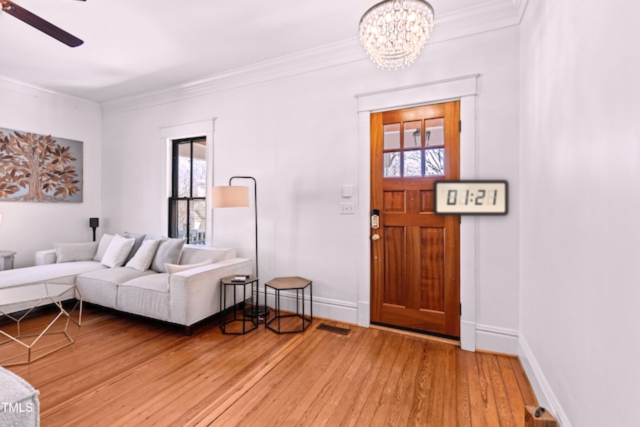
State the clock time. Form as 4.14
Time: 1.21
